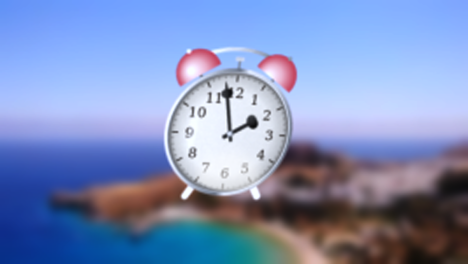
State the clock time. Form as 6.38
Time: 1.58
